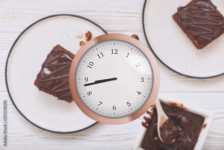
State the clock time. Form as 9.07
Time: 8.43
